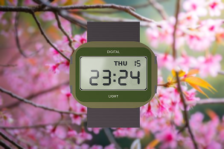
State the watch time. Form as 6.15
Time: 23.24
